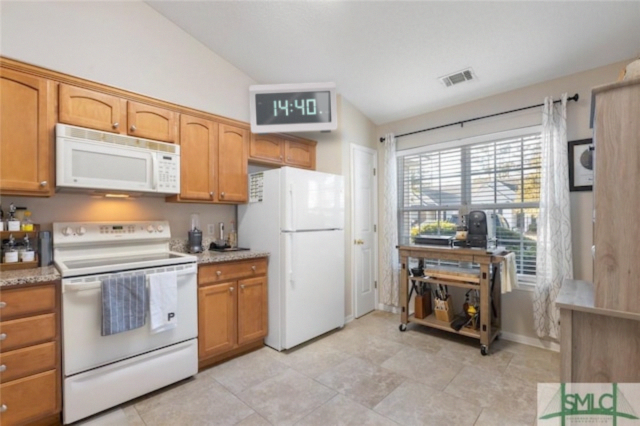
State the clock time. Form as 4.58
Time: 14.40
